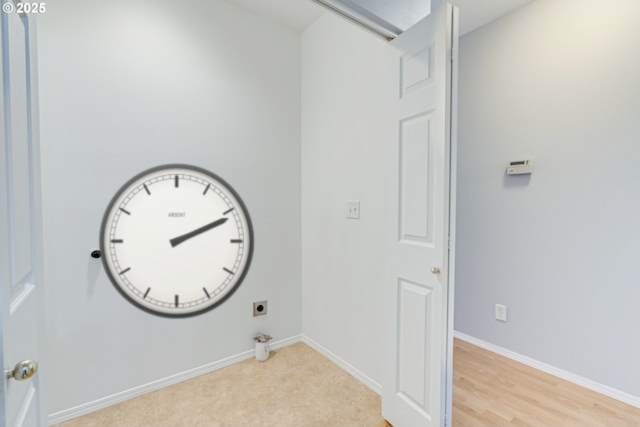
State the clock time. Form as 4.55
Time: 2.11
